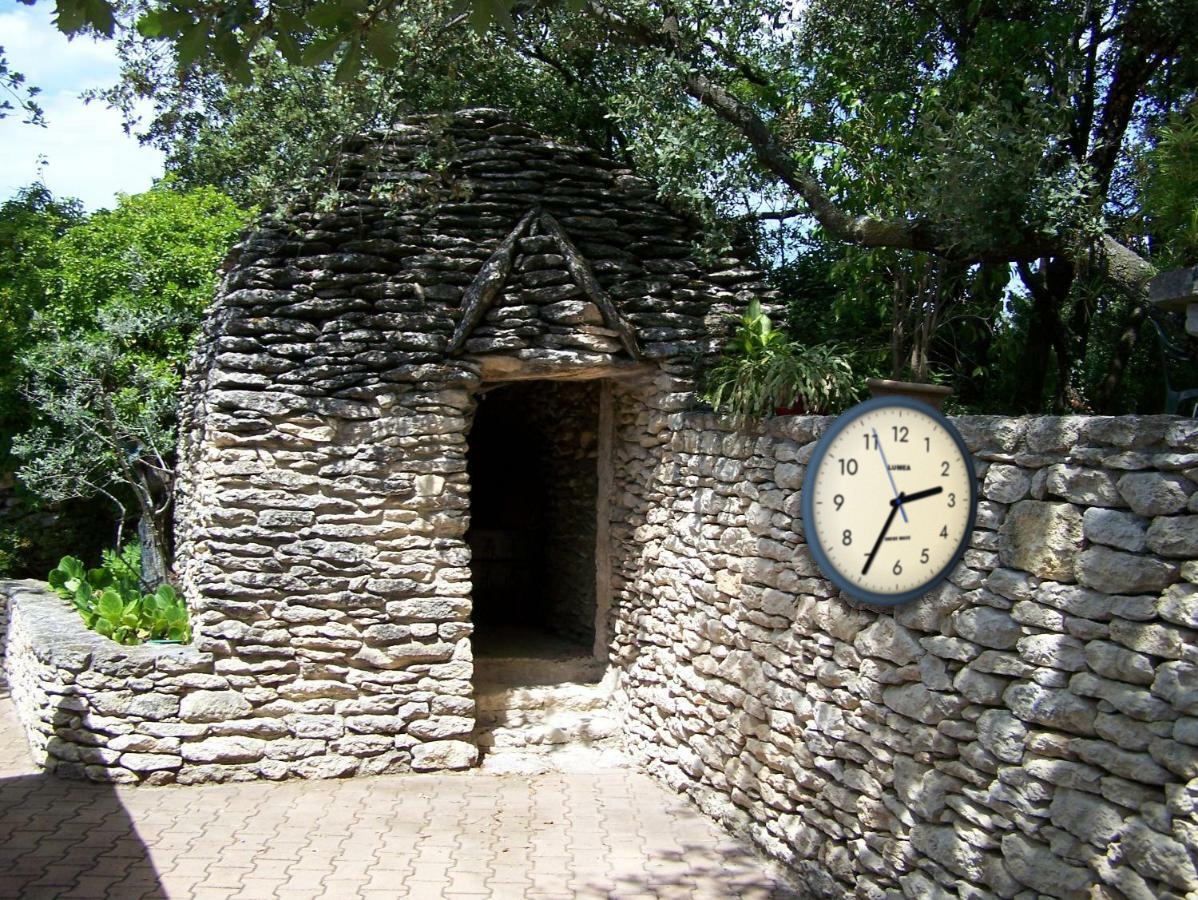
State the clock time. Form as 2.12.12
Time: 2.34.56
